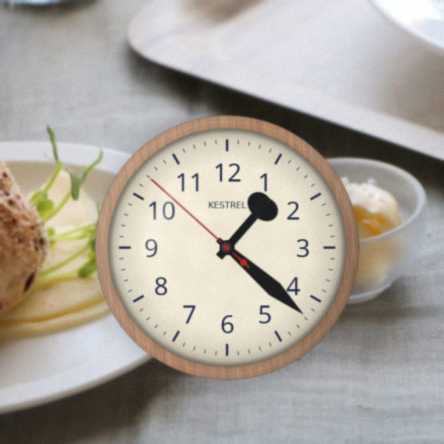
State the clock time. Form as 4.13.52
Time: 1.21.52
